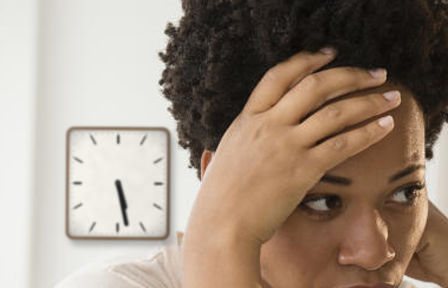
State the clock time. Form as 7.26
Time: 5.28
